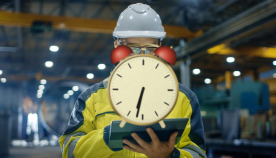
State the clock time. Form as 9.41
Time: 6.32
